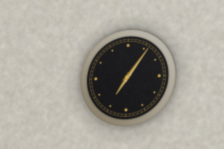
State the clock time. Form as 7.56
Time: 7.06
